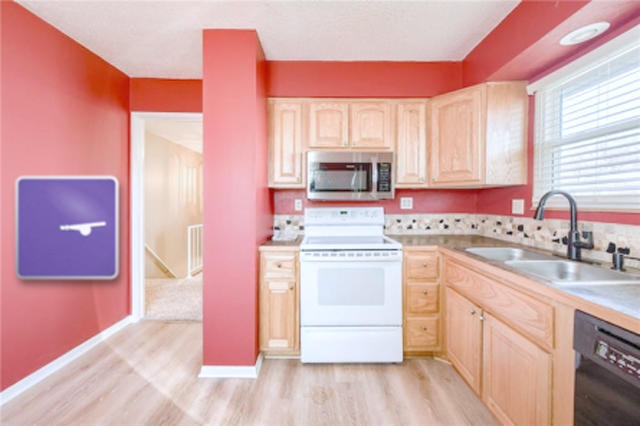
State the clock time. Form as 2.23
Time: 3.14
